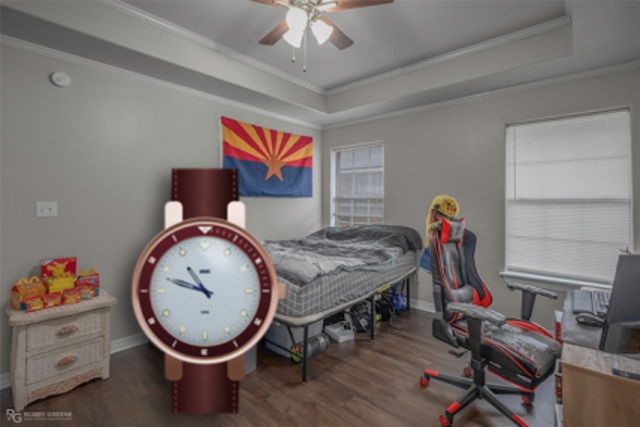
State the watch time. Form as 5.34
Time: 10.48
